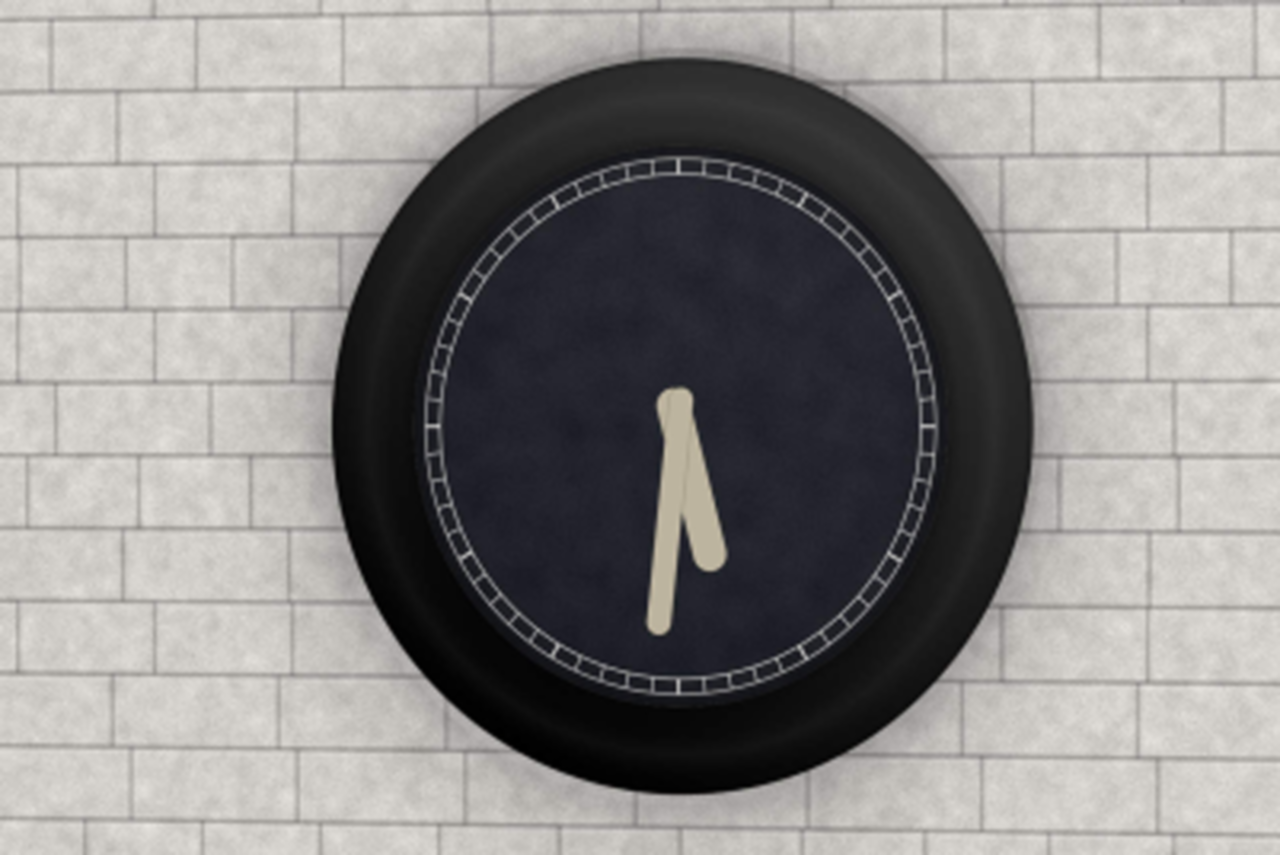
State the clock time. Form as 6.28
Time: 5.31
